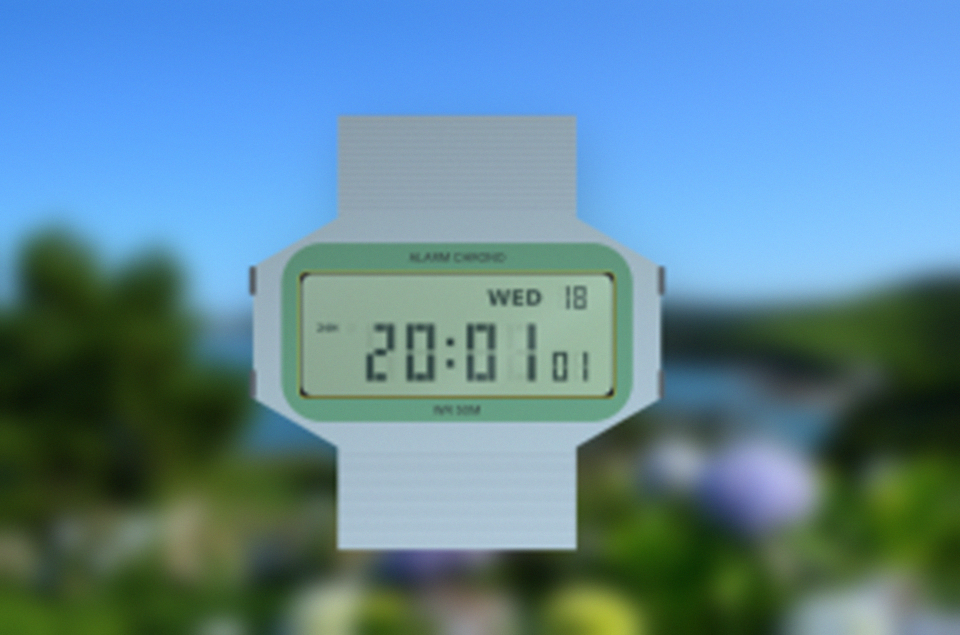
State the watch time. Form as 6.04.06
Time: 20.01.01
